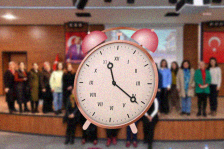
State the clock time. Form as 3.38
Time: 11.21
